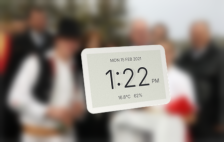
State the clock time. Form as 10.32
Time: 1.22
